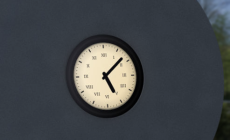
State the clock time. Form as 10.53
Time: 5.08
